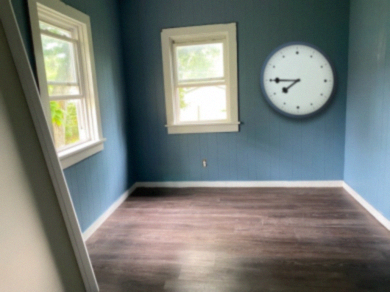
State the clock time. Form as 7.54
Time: 7.45
